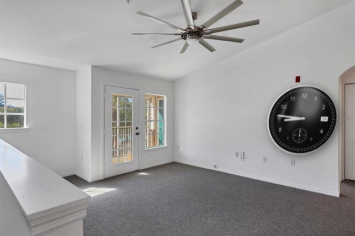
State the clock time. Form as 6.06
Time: 8.46
